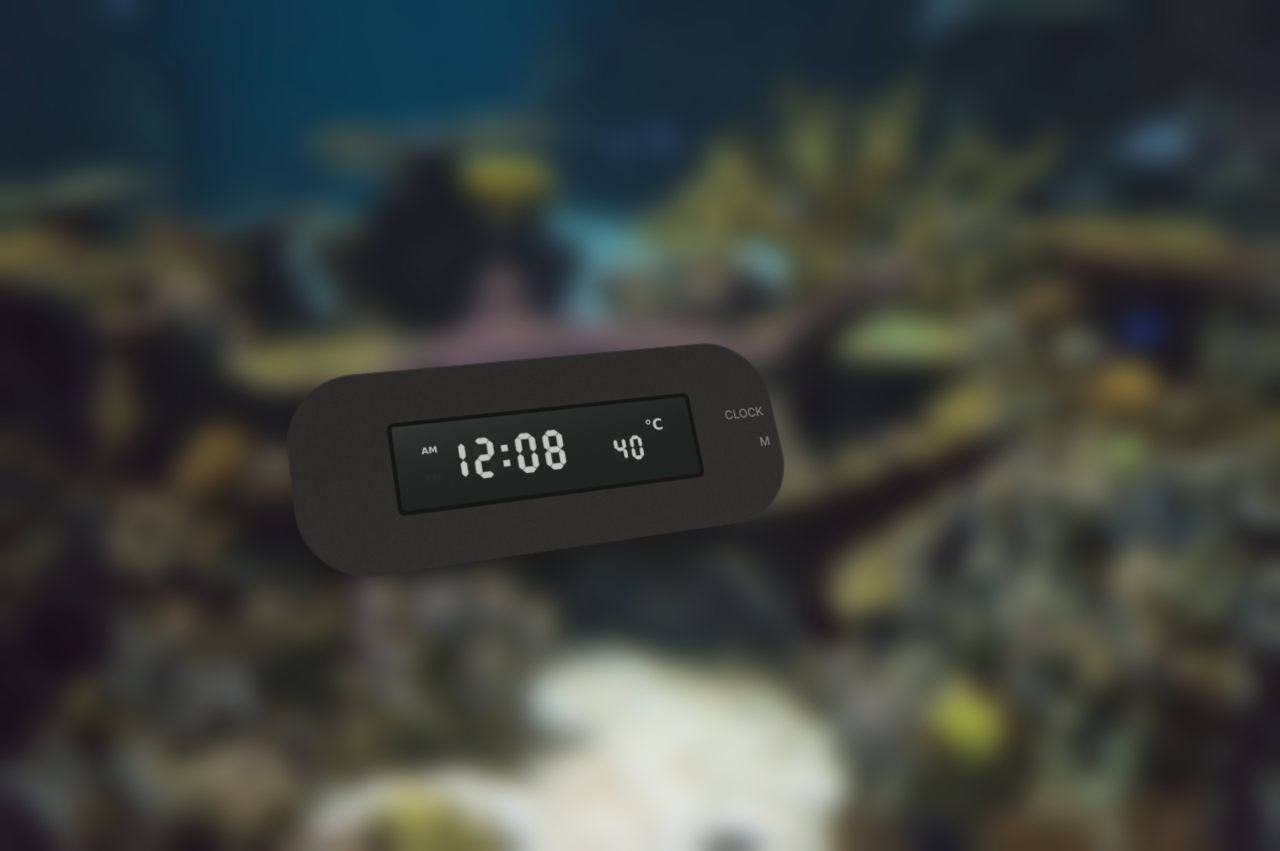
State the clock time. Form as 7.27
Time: 12.08
